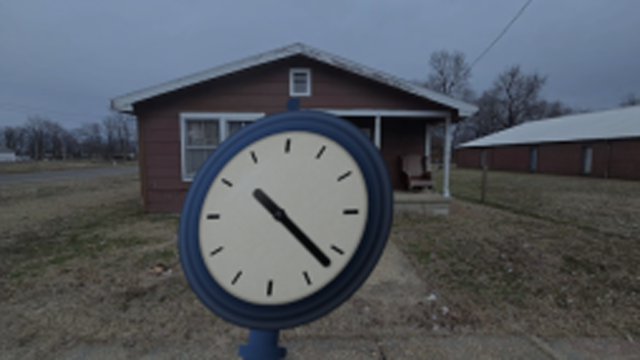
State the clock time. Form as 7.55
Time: 10.22
